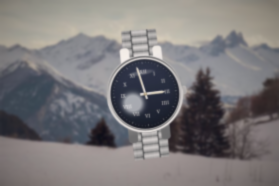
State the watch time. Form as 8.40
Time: 2.58
